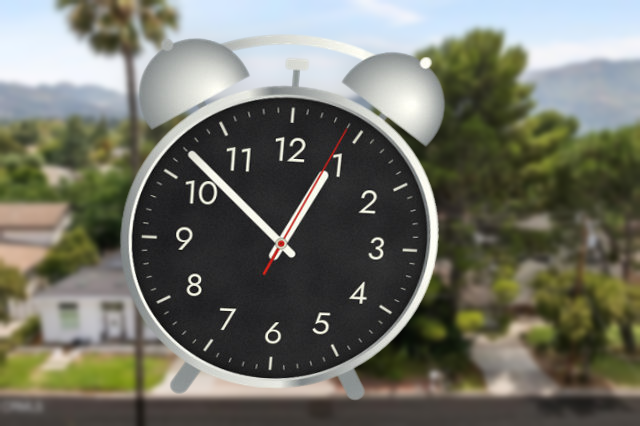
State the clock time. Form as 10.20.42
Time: 12.52.04
